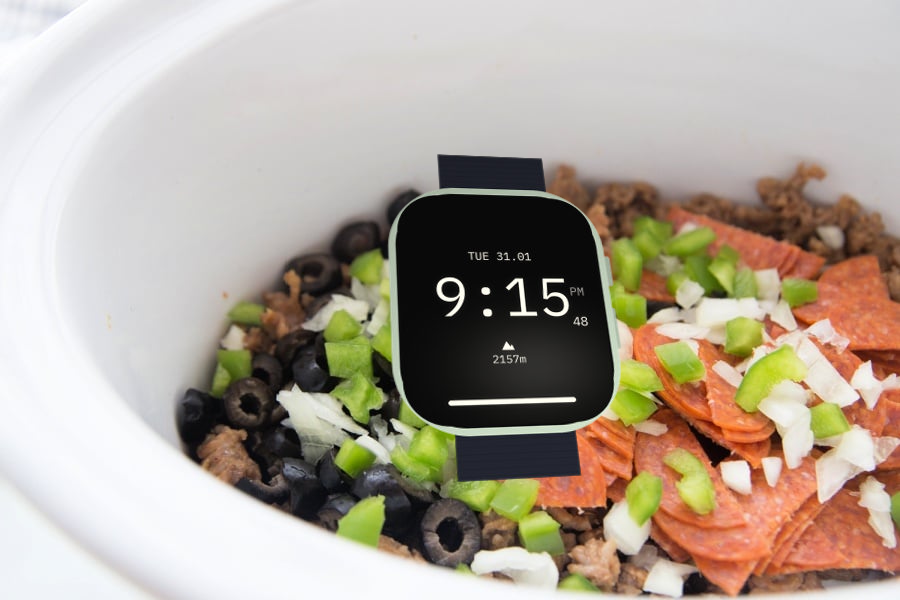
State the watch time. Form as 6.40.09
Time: 9.15.48
